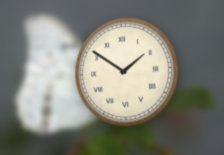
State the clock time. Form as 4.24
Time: 1.51
